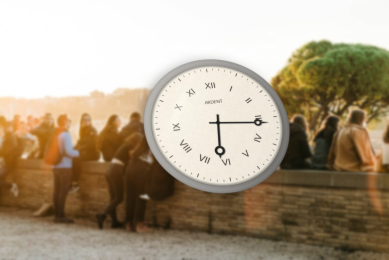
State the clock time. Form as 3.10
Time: 6.16
